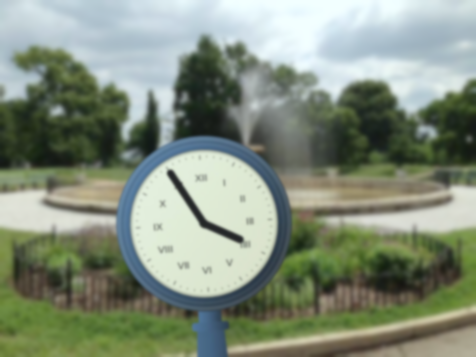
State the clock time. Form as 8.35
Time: 3.55
